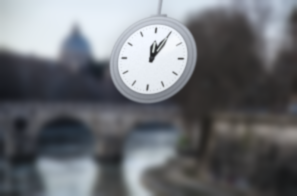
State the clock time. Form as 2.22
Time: 12.05
